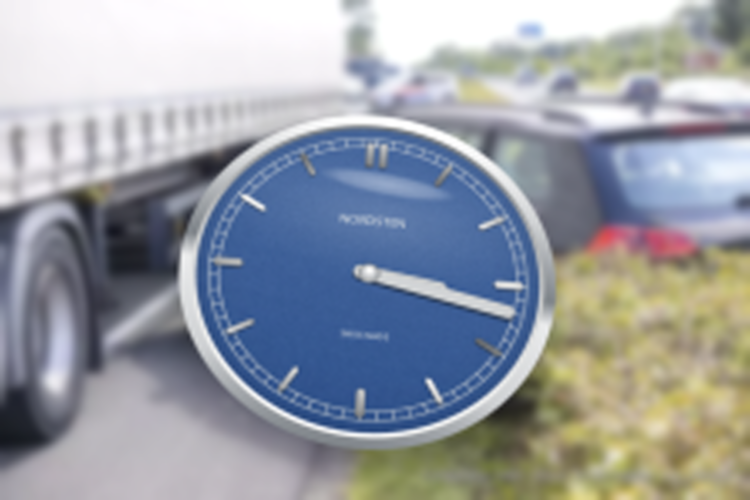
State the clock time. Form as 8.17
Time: 3.17
